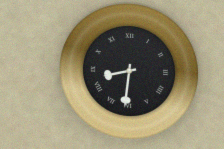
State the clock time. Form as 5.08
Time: 8.31
